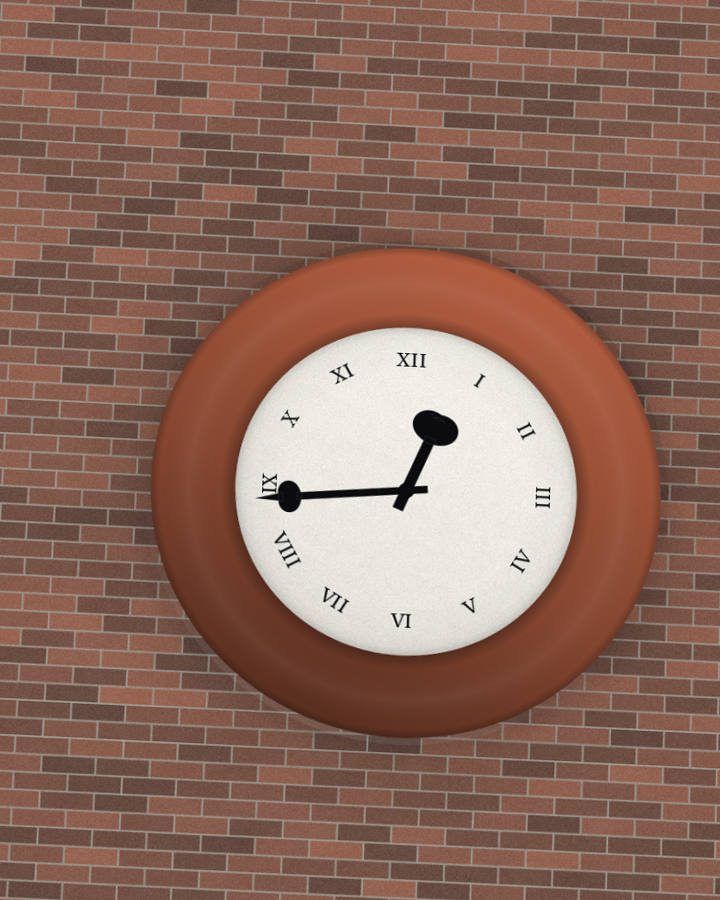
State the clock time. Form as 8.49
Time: 12.44
